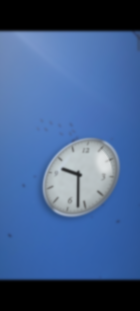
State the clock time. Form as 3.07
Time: 9.27
